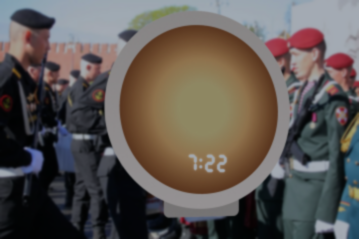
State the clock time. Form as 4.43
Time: 7.22
